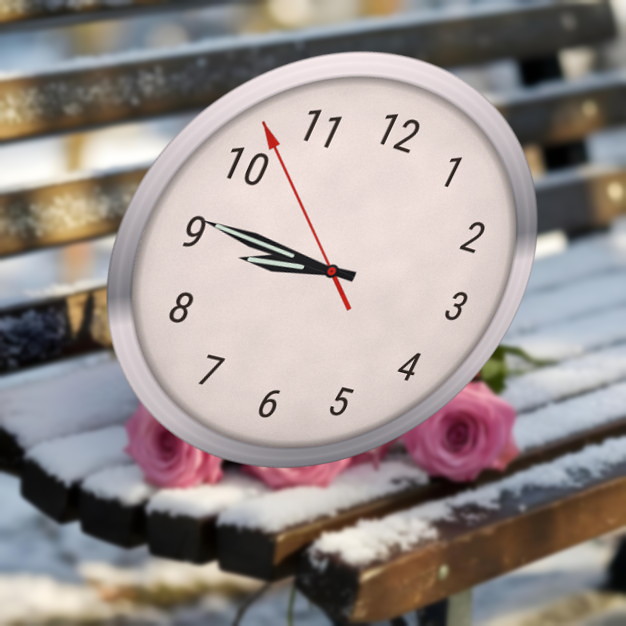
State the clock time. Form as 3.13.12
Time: 8.45.52
